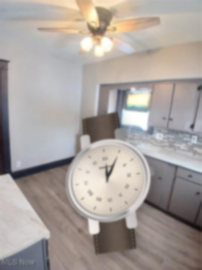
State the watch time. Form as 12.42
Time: 12.05
